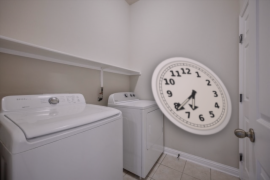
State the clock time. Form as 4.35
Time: 6.39
